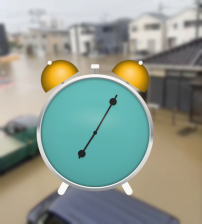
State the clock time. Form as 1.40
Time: 7.05
